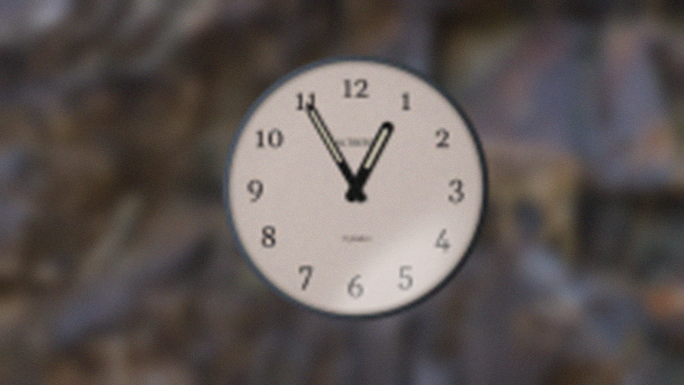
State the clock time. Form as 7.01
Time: 12.55
